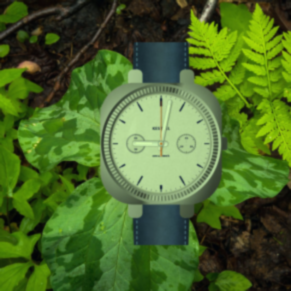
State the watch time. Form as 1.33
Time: 9.02
